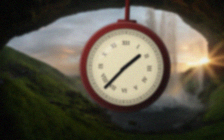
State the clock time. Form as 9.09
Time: 1.37
